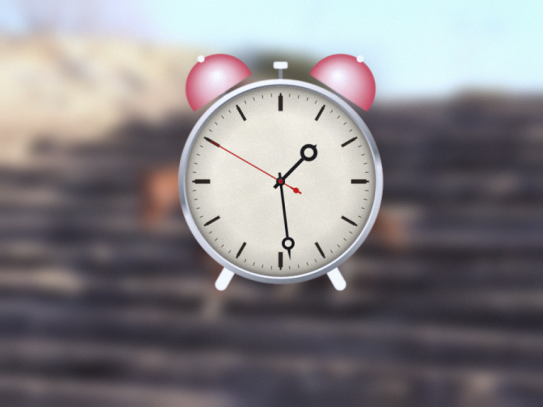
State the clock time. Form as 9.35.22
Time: 1.28.50
